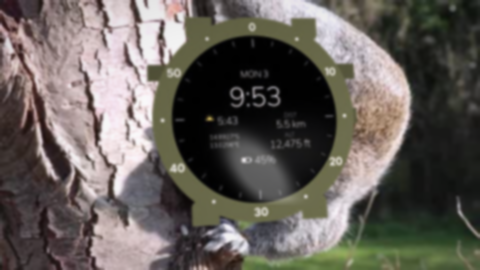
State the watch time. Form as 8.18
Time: 9.53
